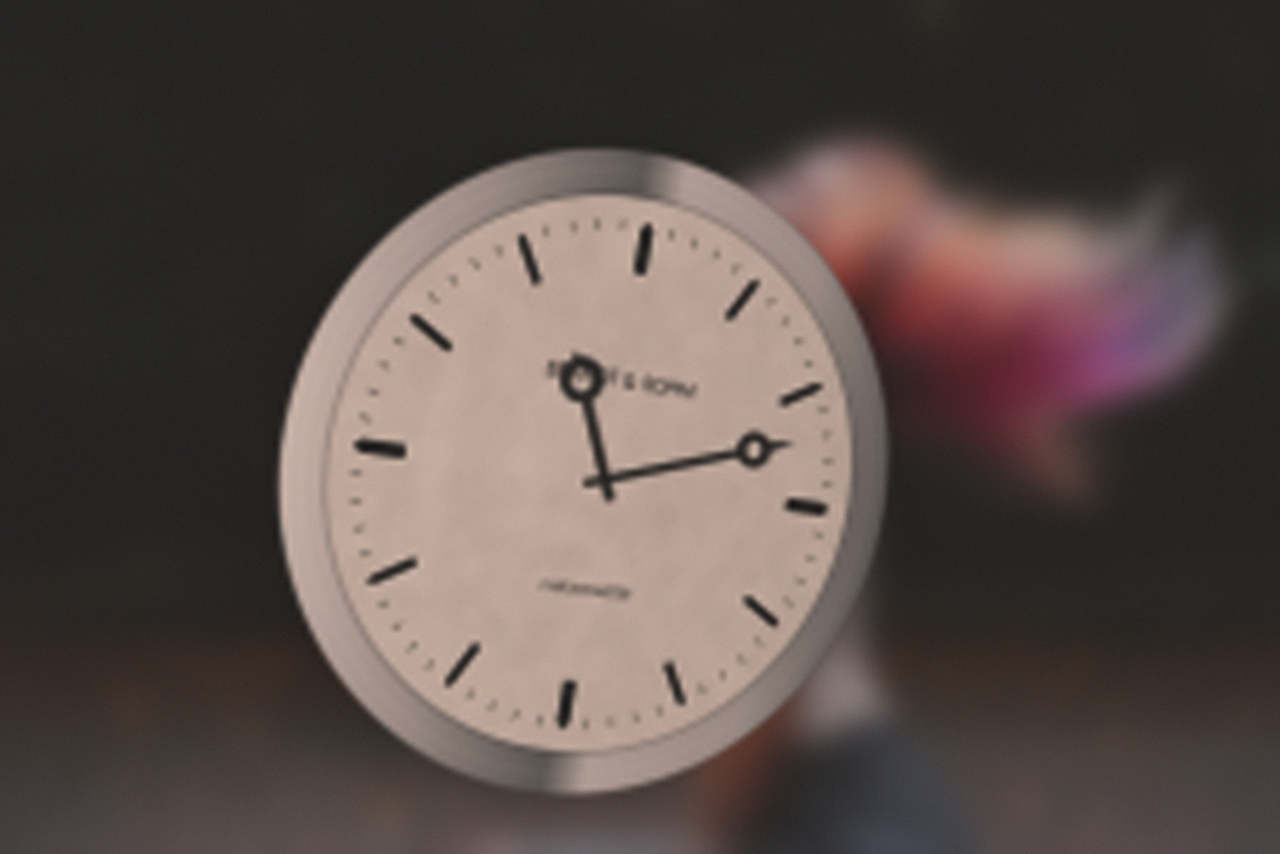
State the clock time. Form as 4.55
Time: 11.12
